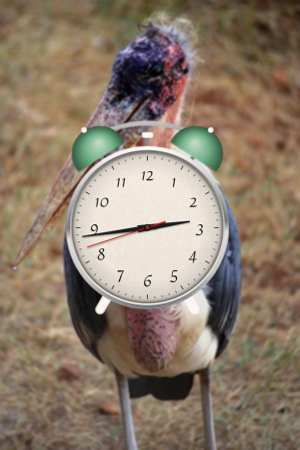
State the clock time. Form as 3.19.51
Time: 2.43.42
